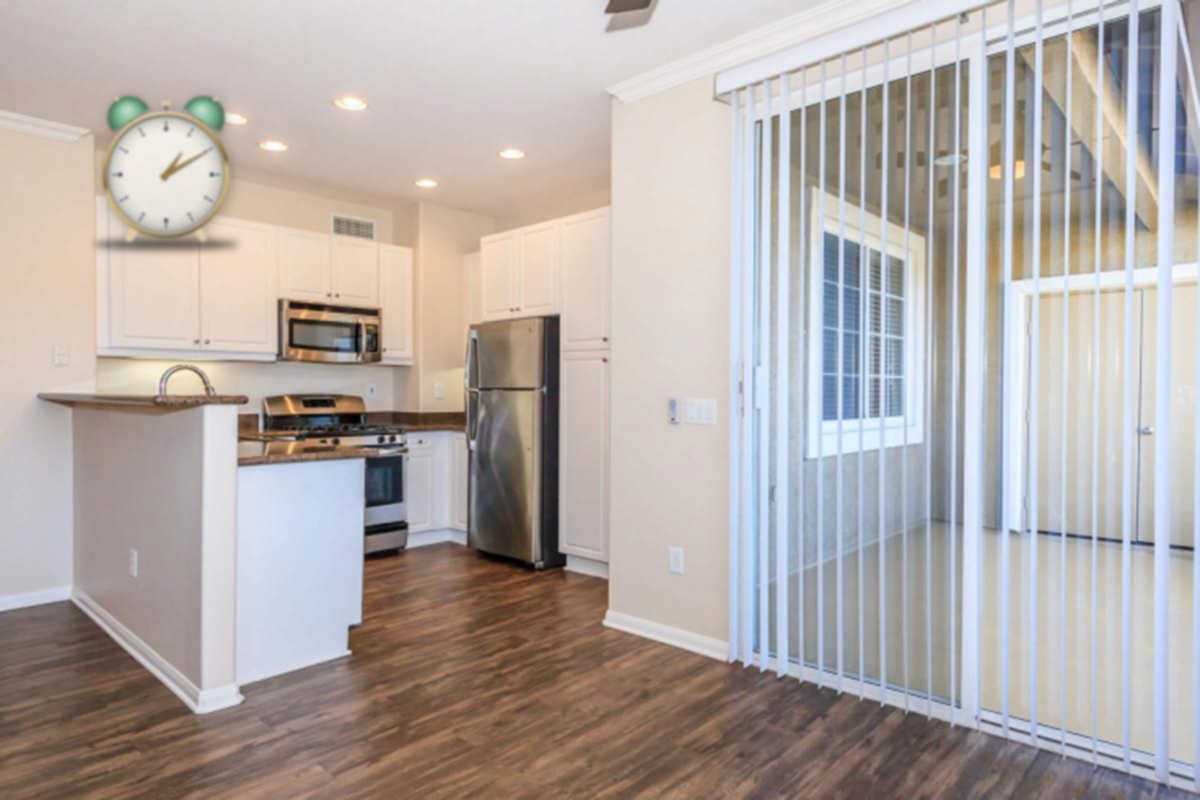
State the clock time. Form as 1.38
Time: 1.10
